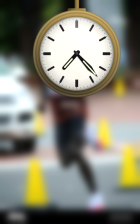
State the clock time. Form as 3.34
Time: 7.23
